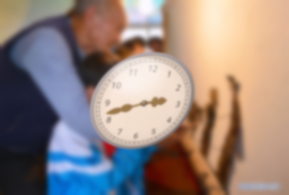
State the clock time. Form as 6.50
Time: 2.42
